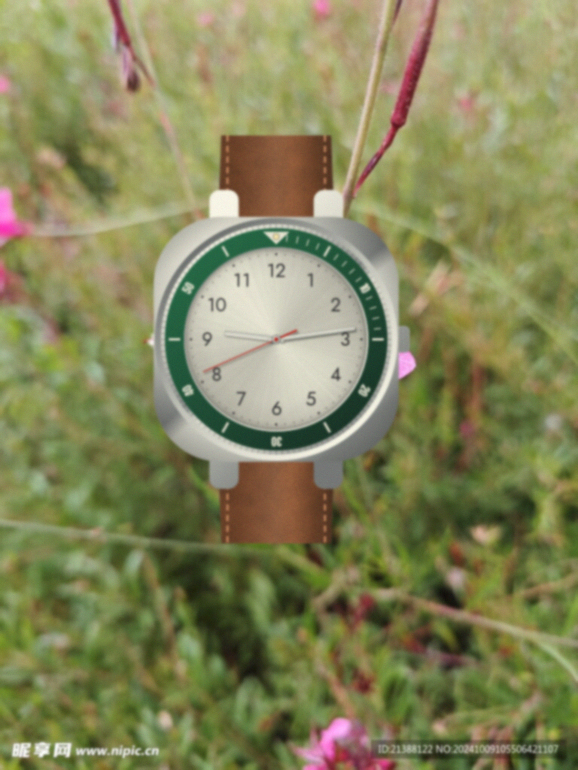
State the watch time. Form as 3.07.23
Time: 9.13.41
